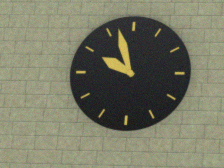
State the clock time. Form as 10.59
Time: 9.57
